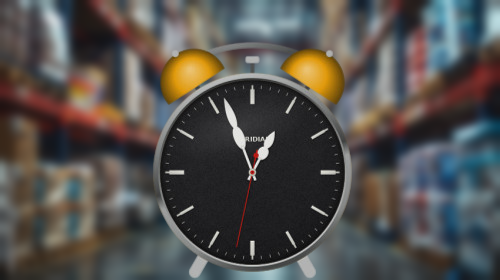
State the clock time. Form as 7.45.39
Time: 12.56.32
